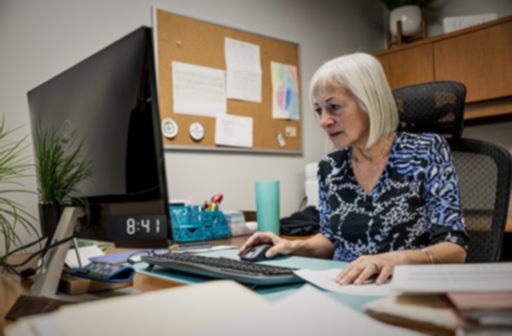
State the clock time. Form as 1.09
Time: 8.41
